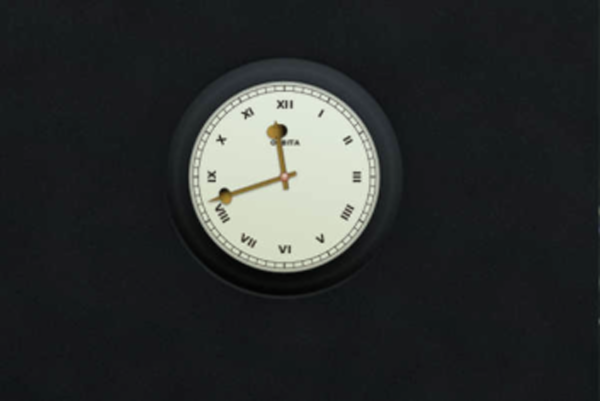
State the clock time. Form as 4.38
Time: 11.42
